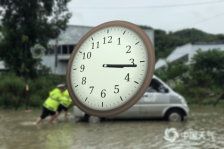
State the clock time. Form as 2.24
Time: 3.16
